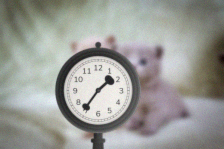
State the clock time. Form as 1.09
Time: 1.36
